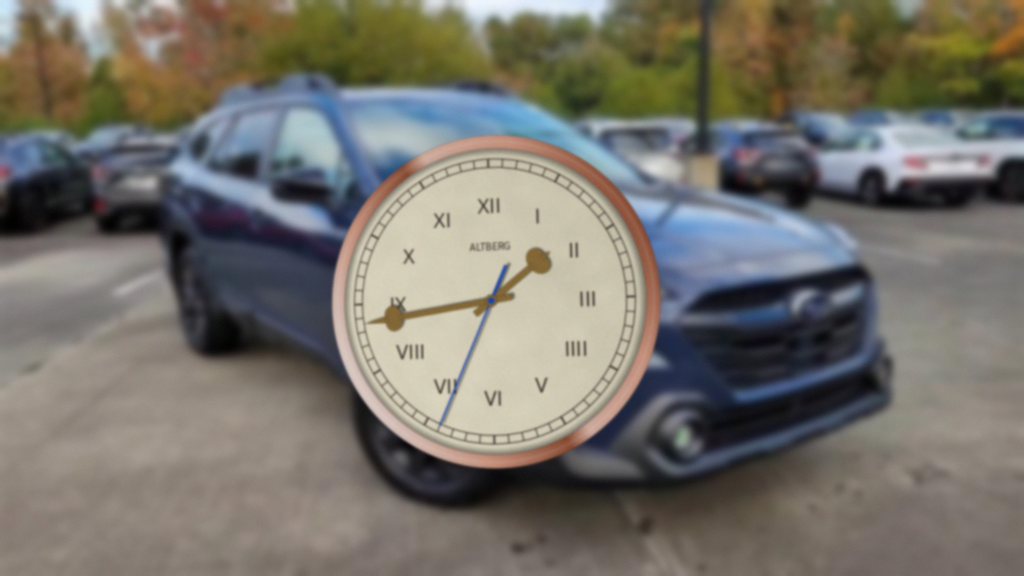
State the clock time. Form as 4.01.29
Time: 1.43.34
